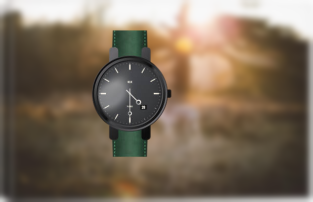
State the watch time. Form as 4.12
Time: 4.30
